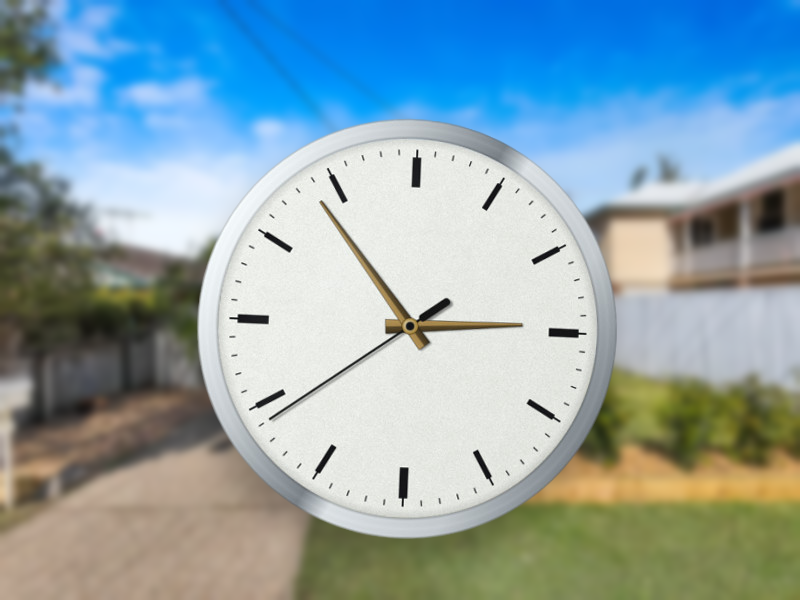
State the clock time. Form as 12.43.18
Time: 2.53.39
